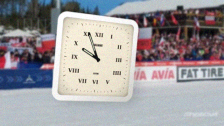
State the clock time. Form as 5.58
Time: 9.56
